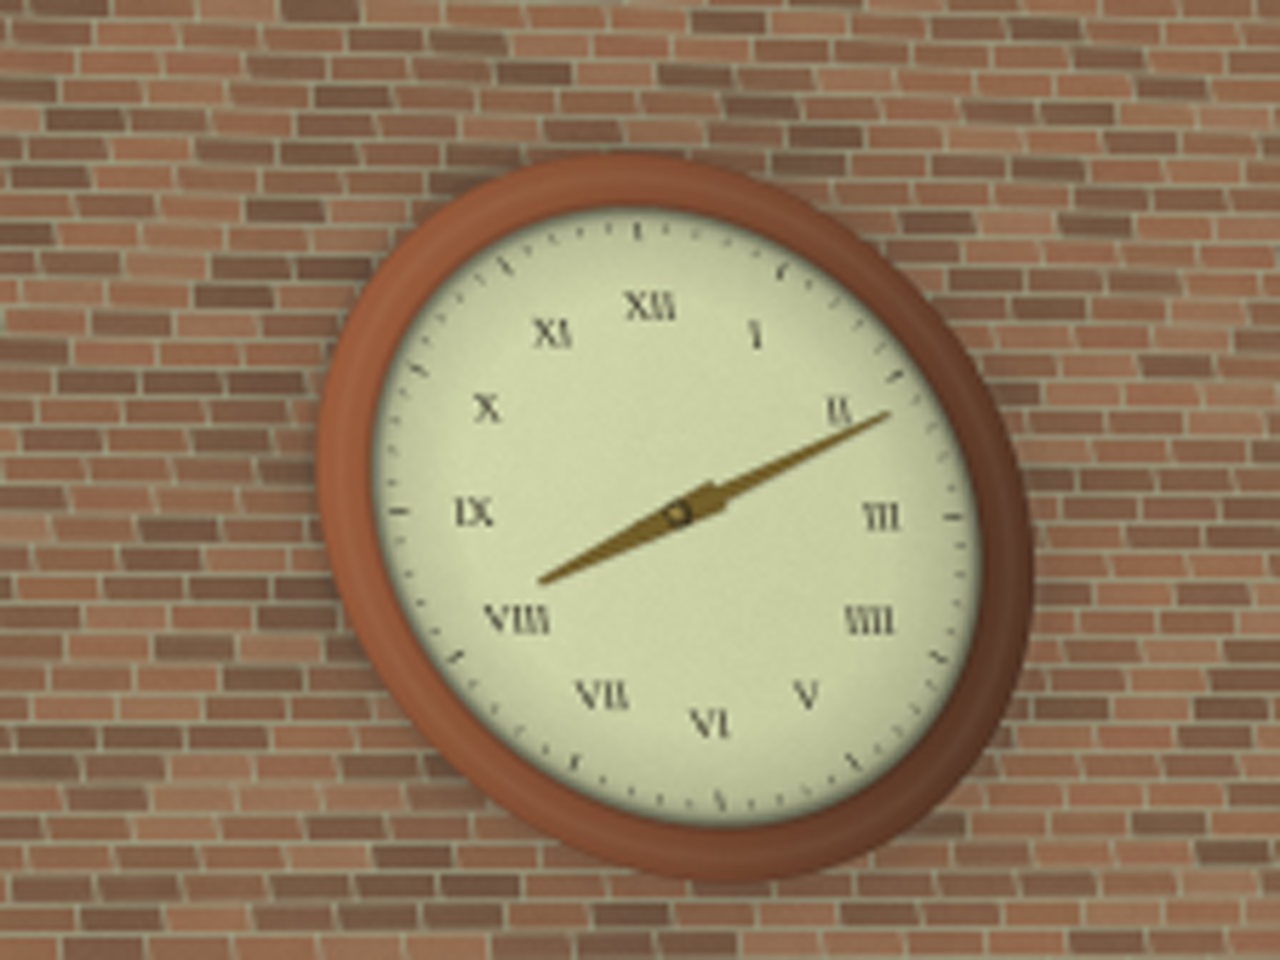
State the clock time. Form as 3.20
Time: 8.11
